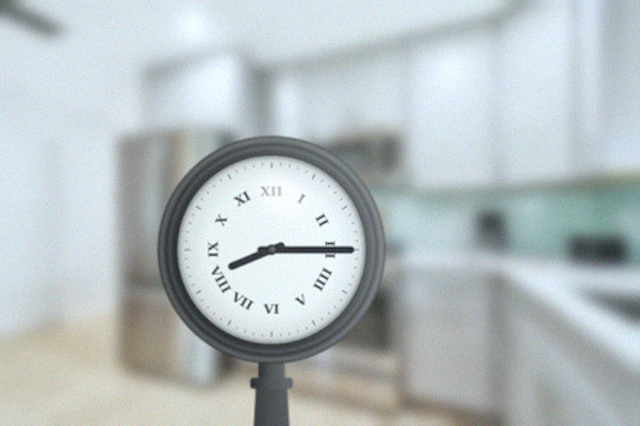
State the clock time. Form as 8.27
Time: 8.15
